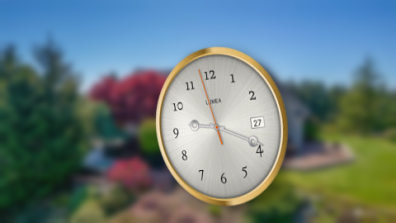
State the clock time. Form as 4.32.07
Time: 9.18.58
